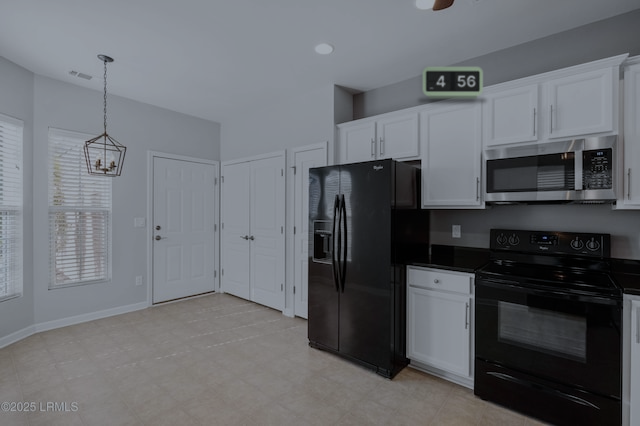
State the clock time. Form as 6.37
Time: 4.56
